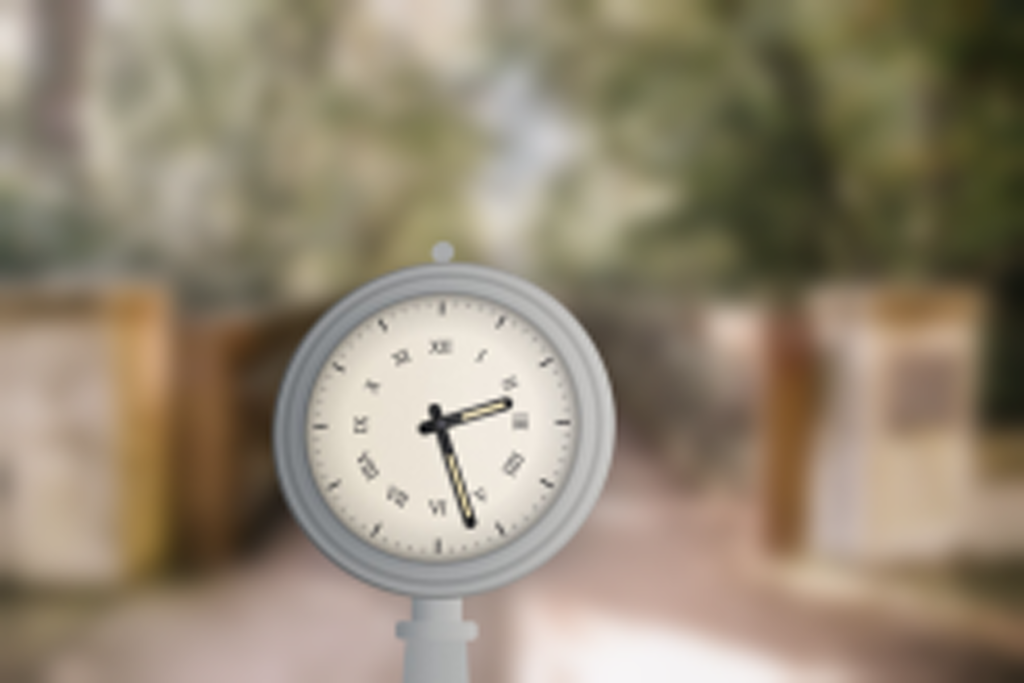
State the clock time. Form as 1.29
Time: 2.27
